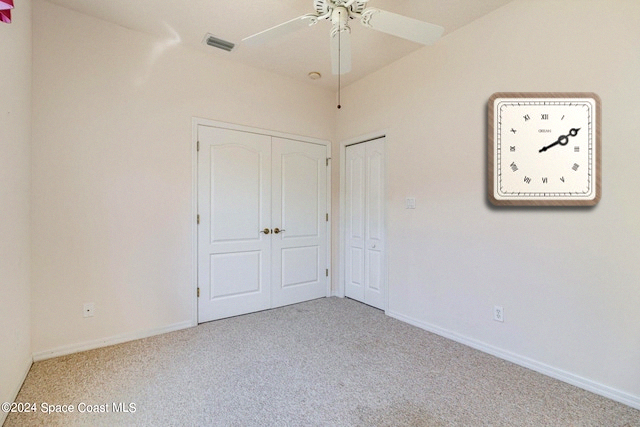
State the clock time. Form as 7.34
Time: 2.10
